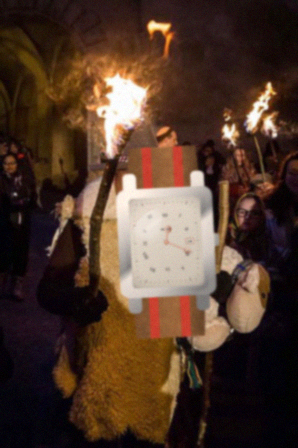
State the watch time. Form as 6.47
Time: 12.19
